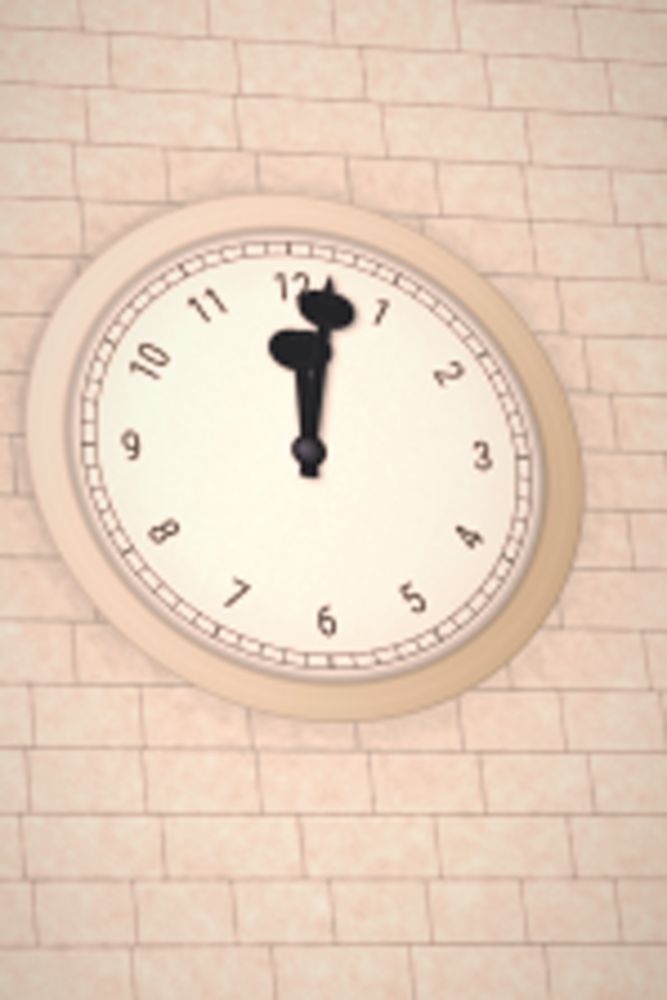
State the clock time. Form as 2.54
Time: 12.02
